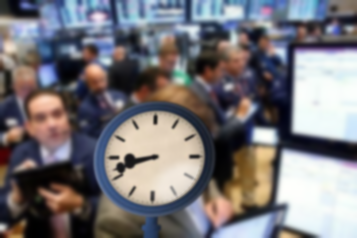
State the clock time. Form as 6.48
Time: 8.42
